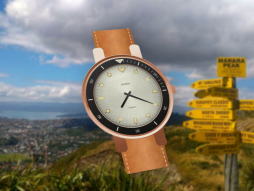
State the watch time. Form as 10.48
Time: 7.20
